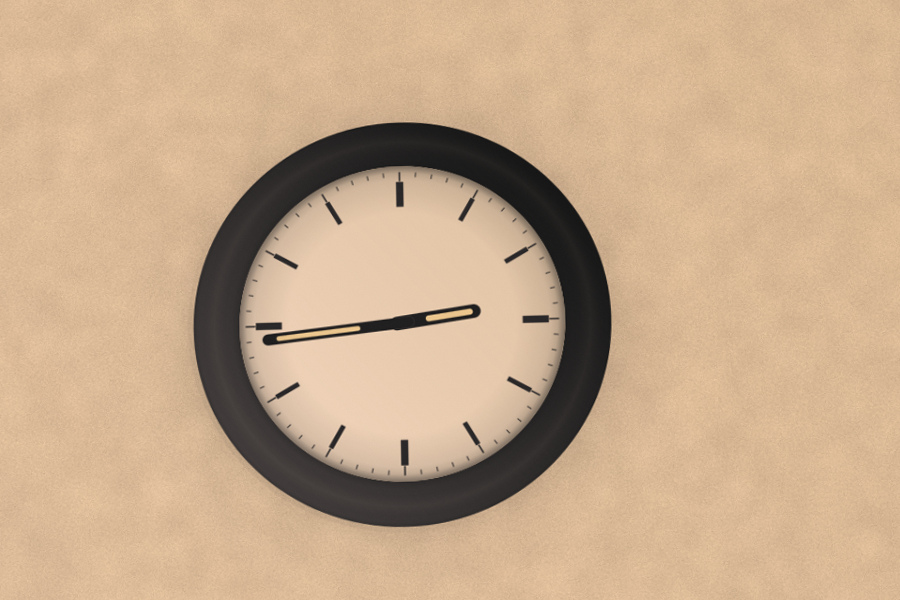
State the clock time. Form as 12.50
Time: 2.44
